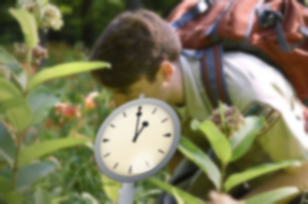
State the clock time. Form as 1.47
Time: 1.00
